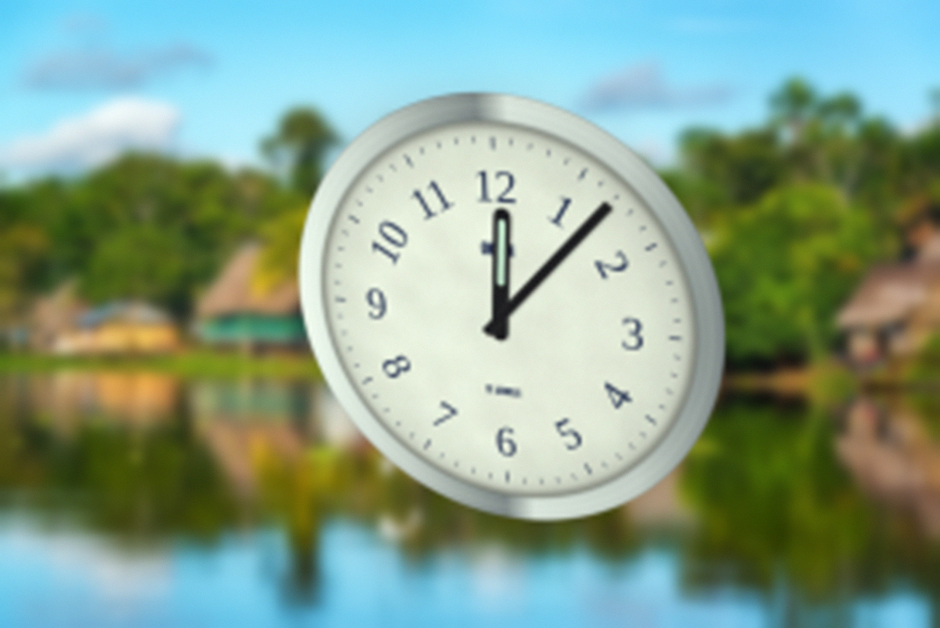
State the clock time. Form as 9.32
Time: 12.07
